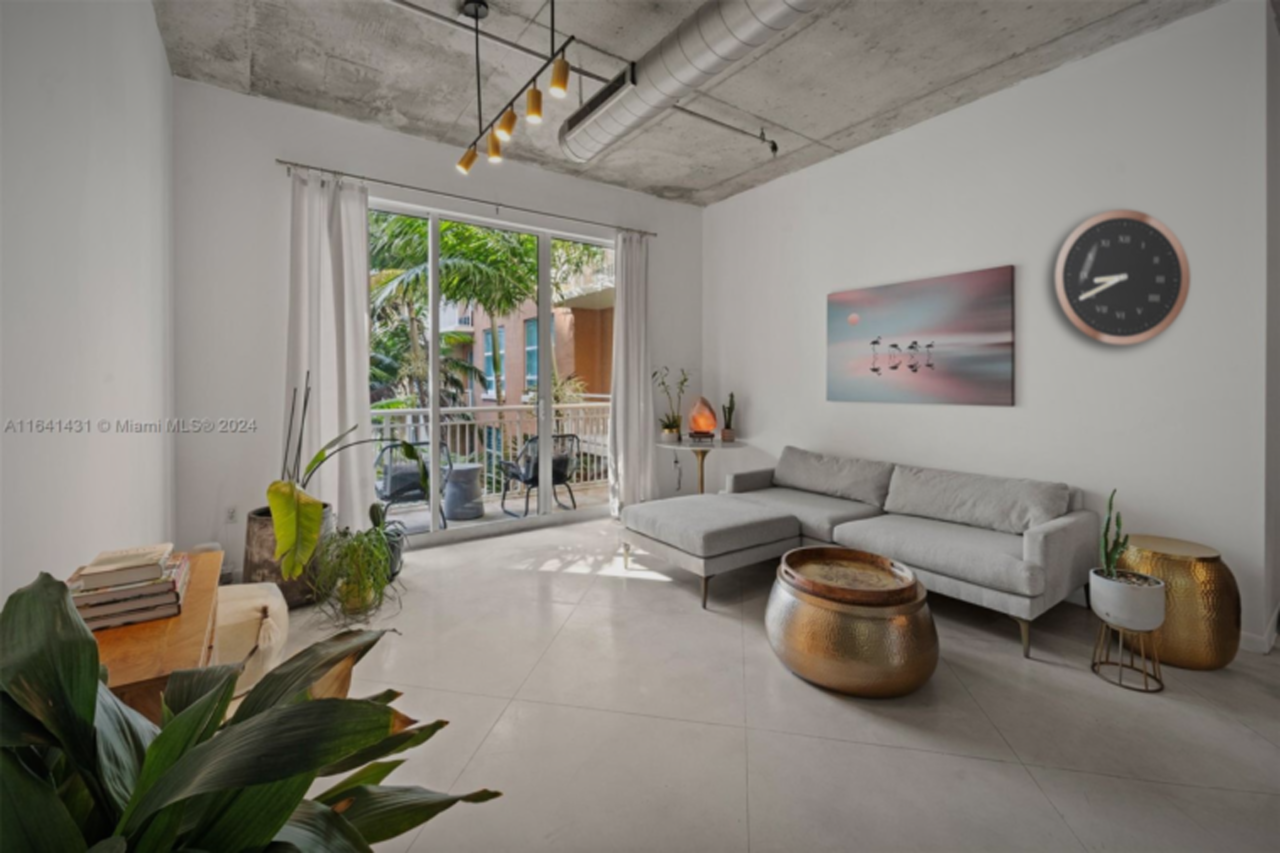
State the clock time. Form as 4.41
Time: 8.40
